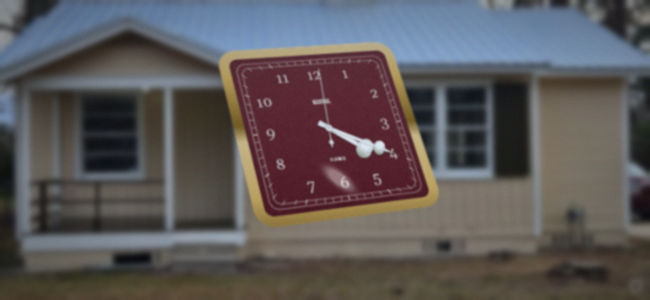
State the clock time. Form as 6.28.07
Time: 4.20.01
